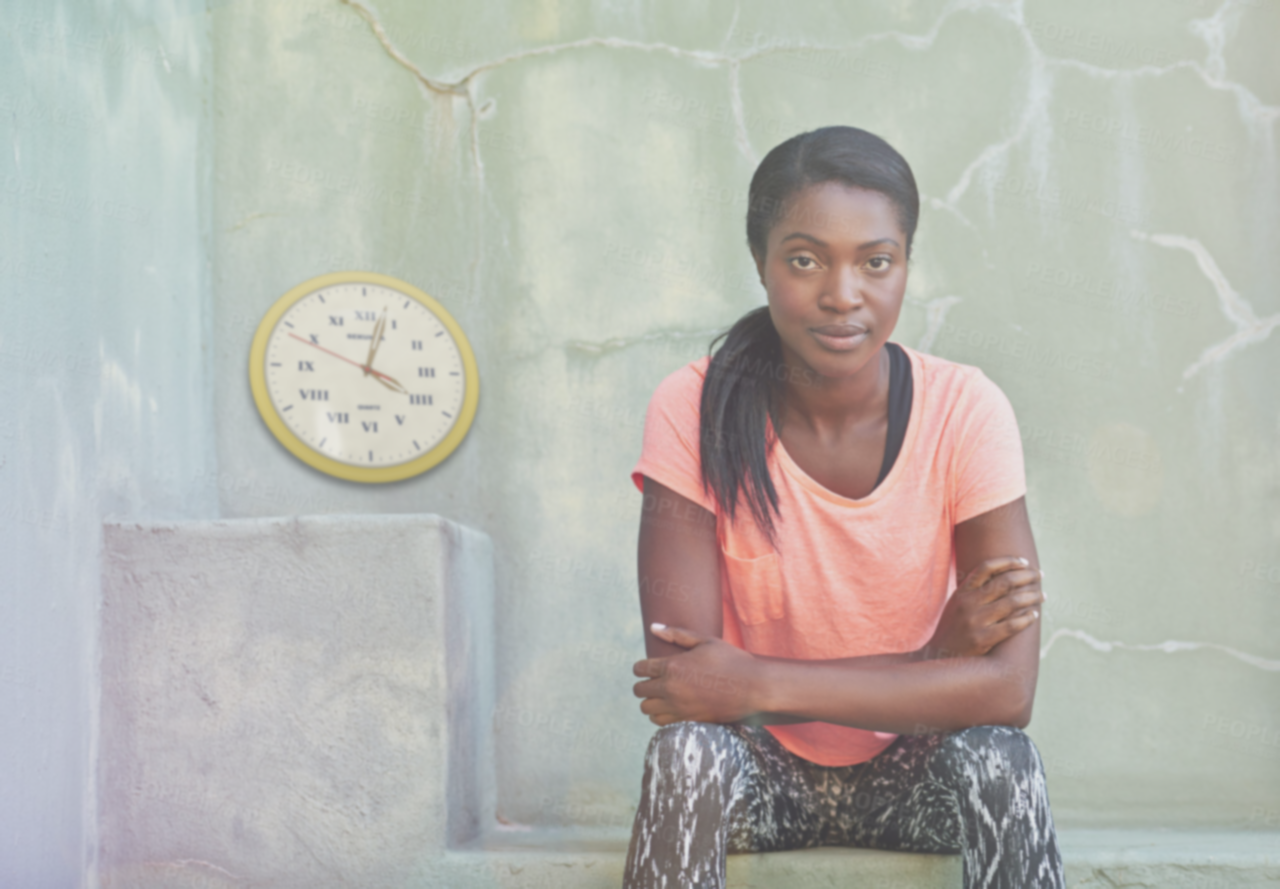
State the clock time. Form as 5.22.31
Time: 4.02.49
